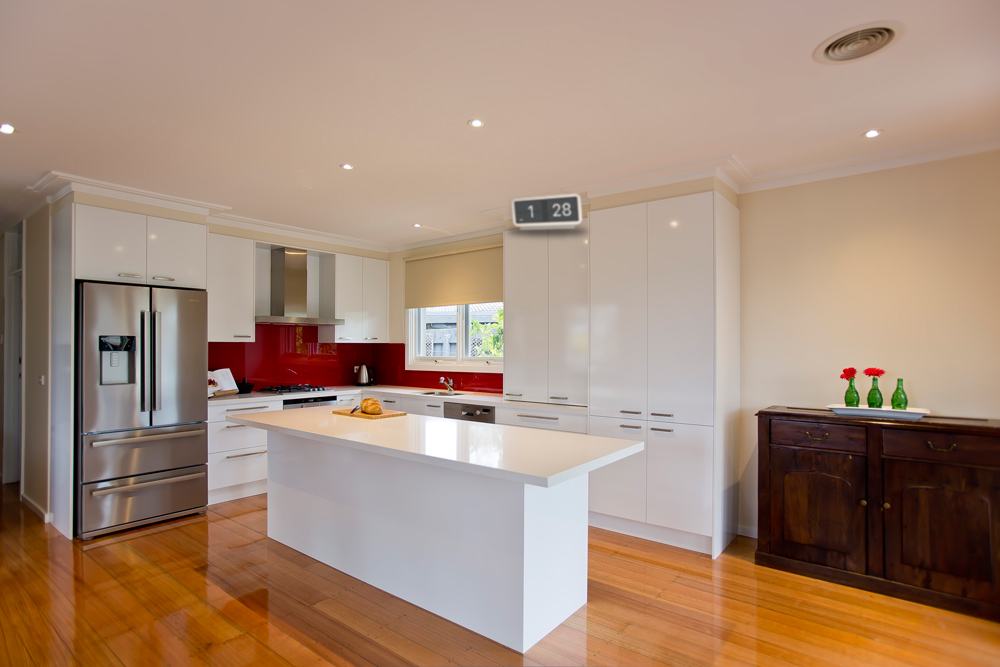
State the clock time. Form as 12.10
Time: 1.28
